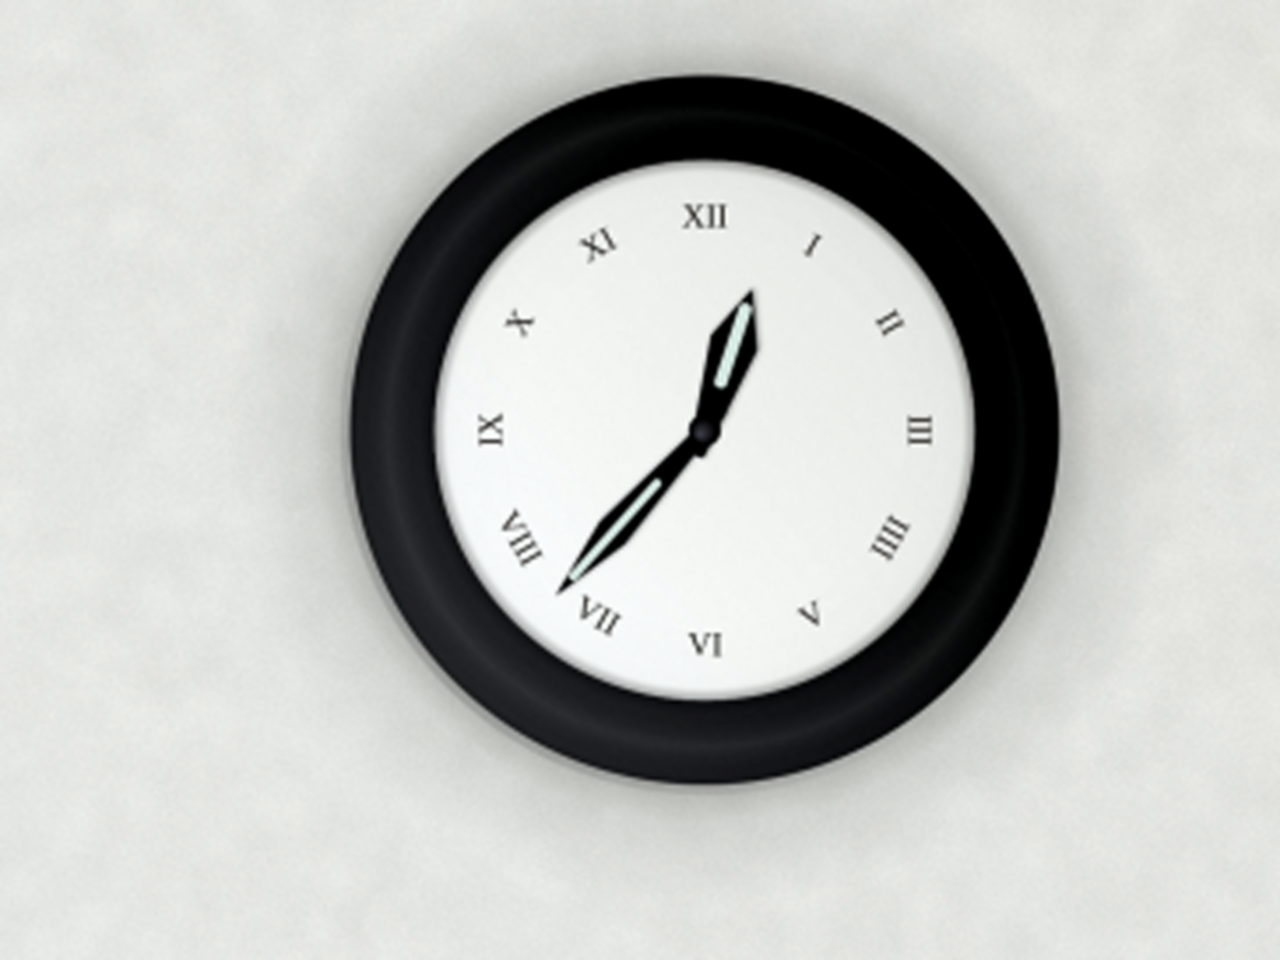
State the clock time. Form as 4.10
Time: 12.37
